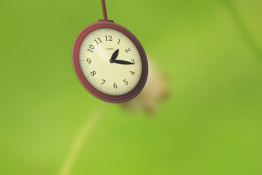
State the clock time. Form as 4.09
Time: 1.16
